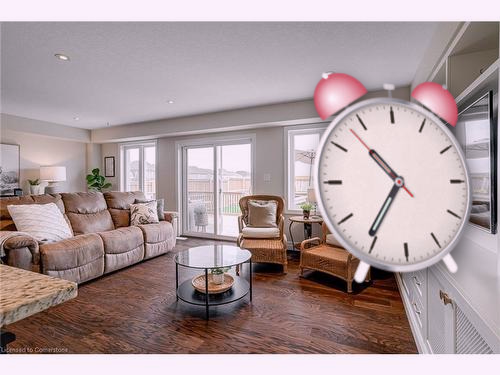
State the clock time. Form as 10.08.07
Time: 10.35.53
